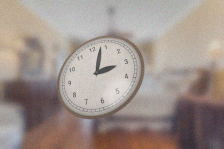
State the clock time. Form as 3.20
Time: 3.03
